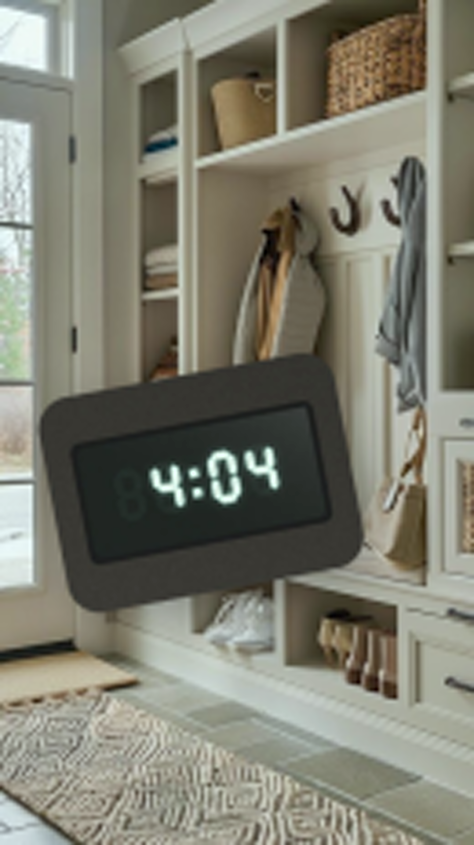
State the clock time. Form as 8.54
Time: 4.04
